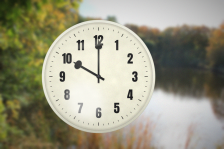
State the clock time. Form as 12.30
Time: 10.00
